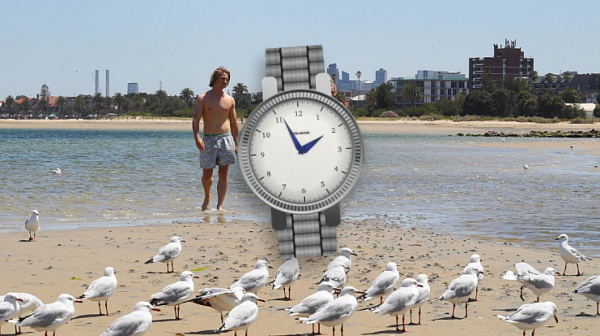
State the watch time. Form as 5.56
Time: 1.56
